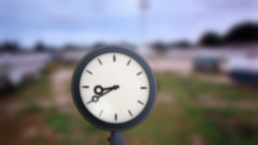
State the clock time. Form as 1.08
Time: 8.40
